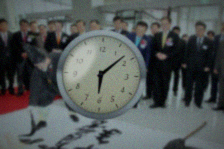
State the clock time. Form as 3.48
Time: 6.08
